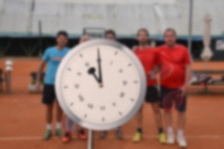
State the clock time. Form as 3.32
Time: 11.00
